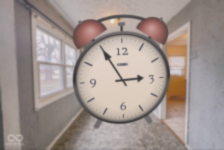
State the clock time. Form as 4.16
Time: 2.55
